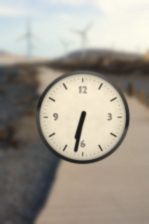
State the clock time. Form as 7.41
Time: 6.32
